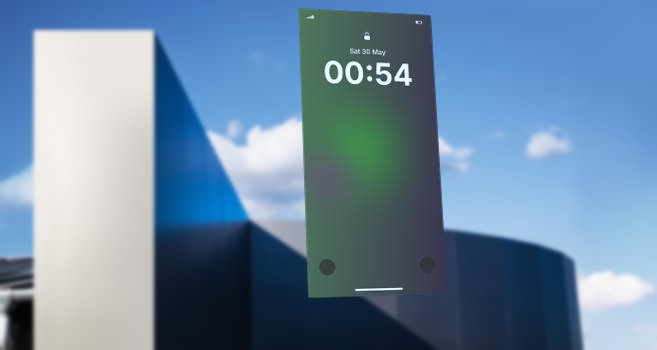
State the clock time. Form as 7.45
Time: 0.54
